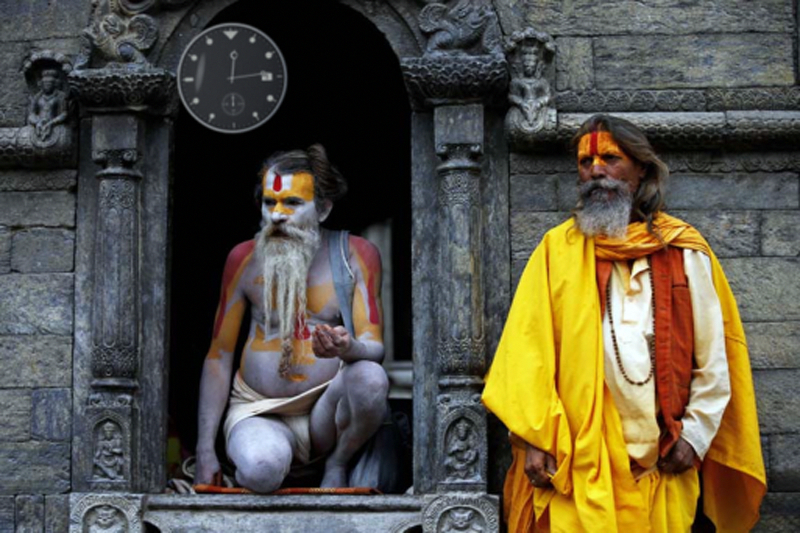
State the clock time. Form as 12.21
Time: 12.14
